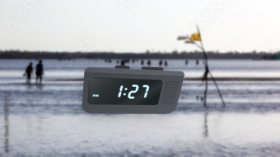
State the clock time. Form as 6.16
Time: 1.27
